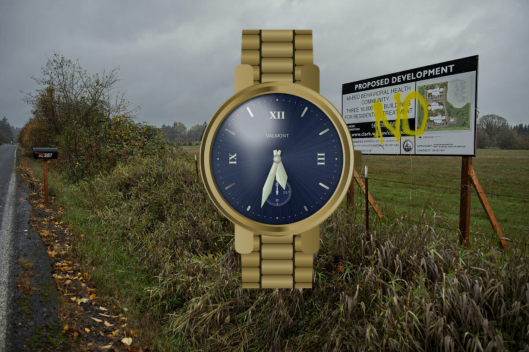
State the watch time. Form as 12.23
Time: 5.33
